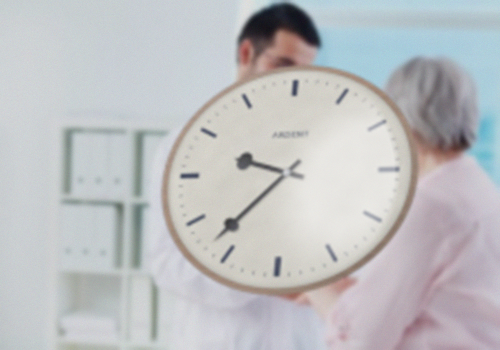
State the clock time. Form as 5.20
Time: 9.37
